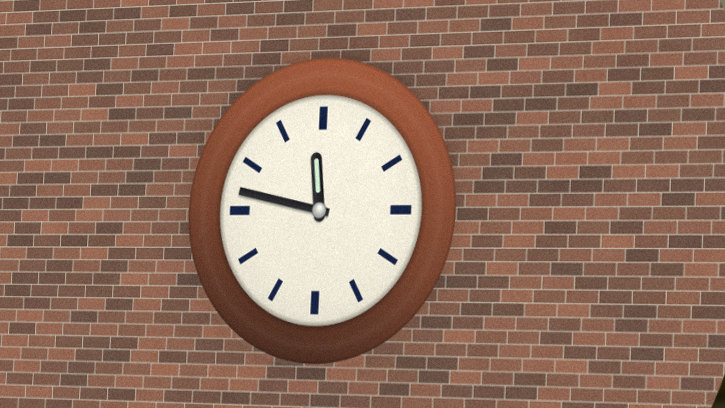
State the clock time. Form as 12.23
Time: 11.47
